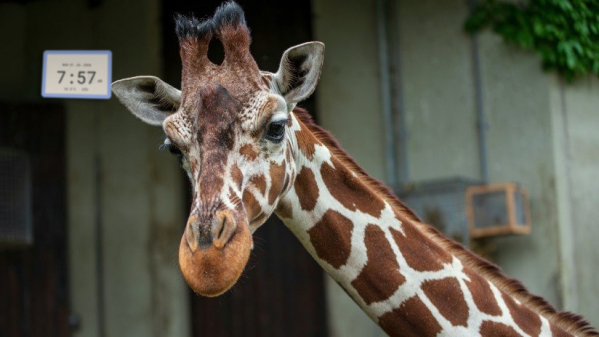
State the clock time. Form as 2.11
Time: 7.57
